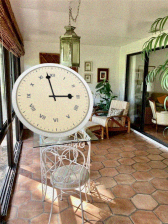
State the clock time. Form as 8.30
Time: 2.58
